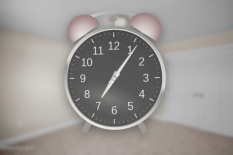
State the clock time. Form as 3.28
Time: 7.06
